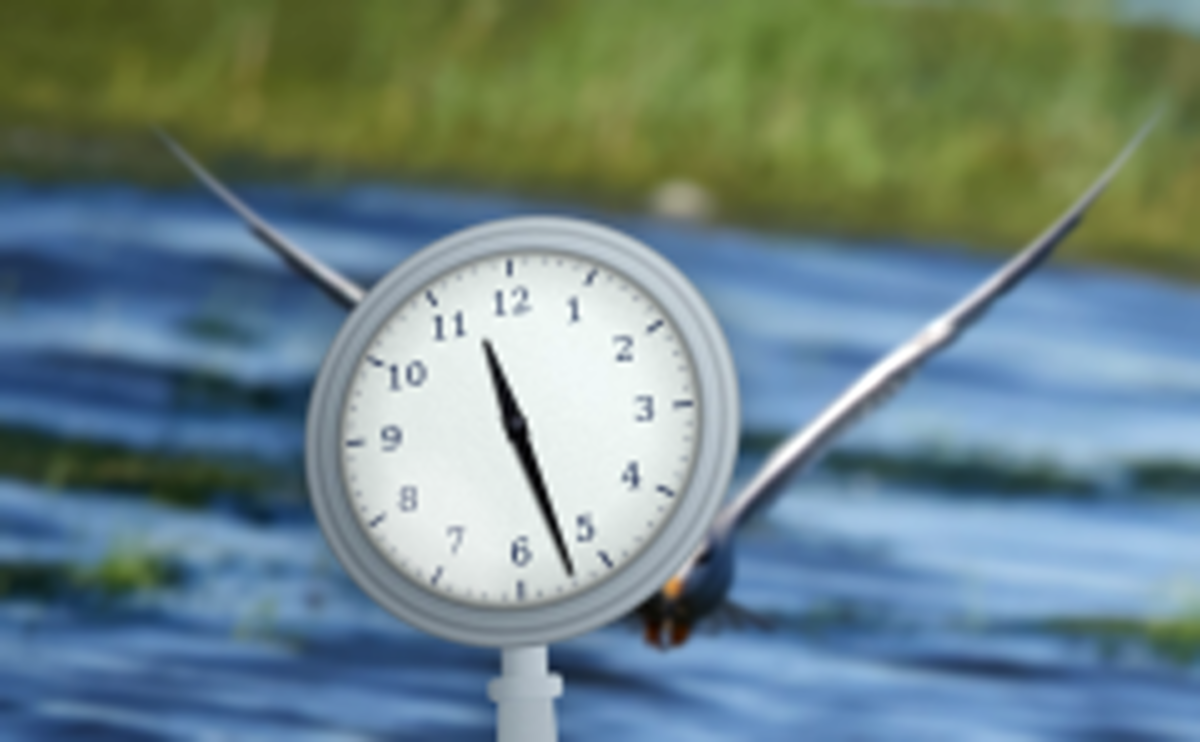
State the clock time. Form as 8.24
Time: 11.27
